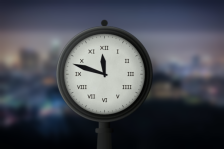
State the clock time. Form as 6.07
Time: 11.48
